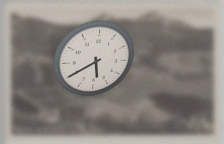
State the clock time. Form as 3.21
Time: 5.40
